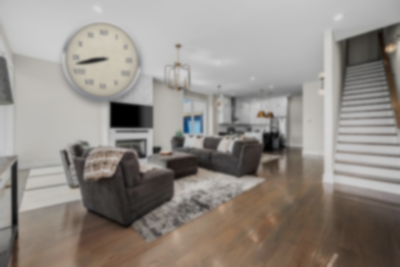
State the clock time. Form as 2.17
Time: 8.43
